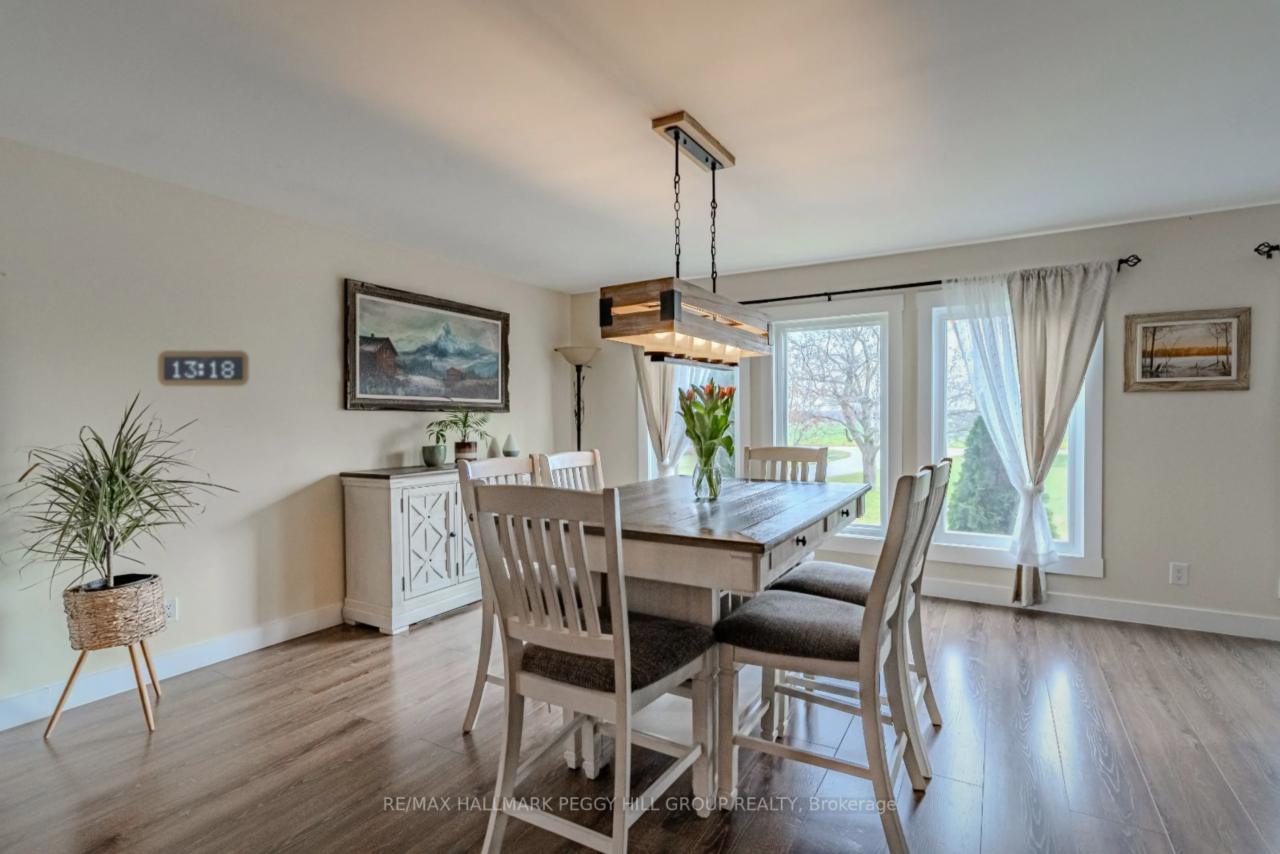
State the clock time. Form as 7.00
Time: 13.18
